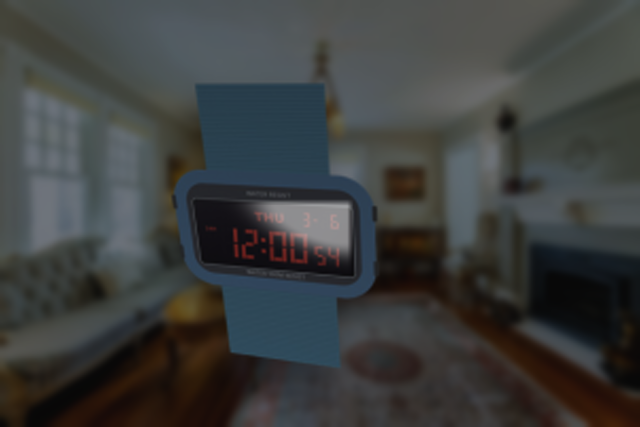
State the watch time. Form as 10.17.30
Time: 12.00.54
